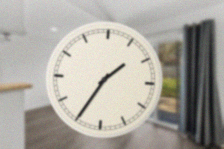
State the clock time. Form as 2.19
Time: 1.35
